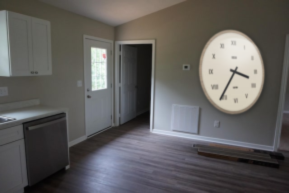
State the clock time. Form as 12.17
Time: 3.36
